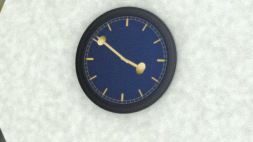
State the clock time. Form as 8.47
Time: 3.51
